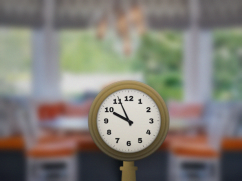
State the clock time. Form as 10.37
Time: 9.56
